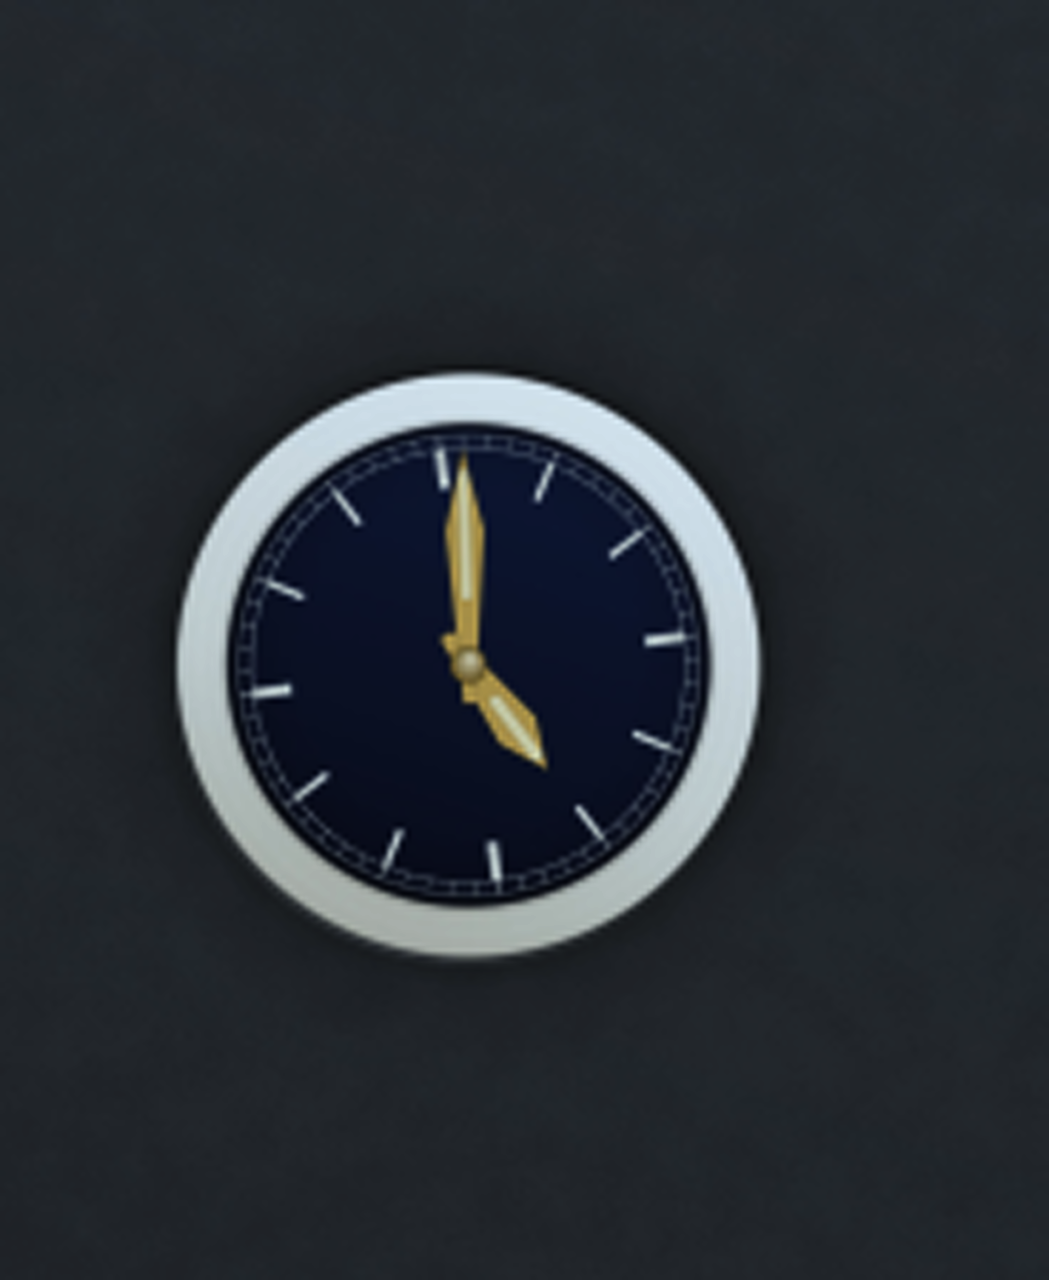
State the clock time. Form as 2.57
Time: 5.01
